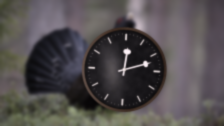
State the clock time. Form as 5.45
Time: 12.12
